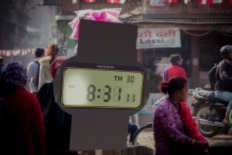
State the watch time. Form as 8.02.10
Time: 8.31.11
